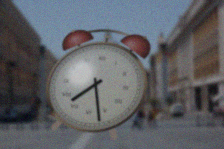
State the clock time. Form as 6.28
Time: 7.27
